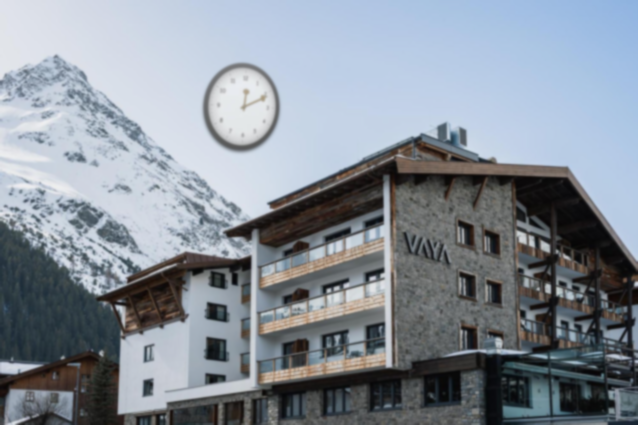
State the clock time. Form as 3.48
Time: 12.11
